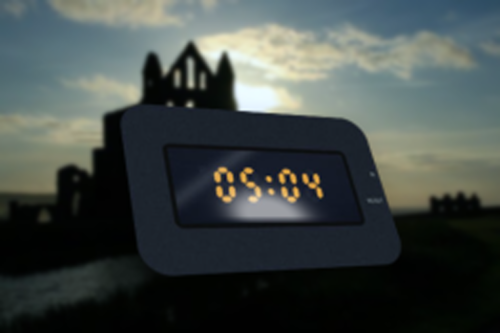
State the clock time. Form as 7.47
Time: 5.04
